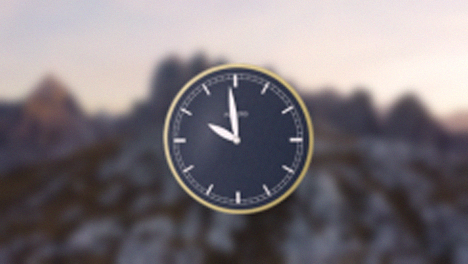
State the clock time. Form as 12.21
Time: 9.59
